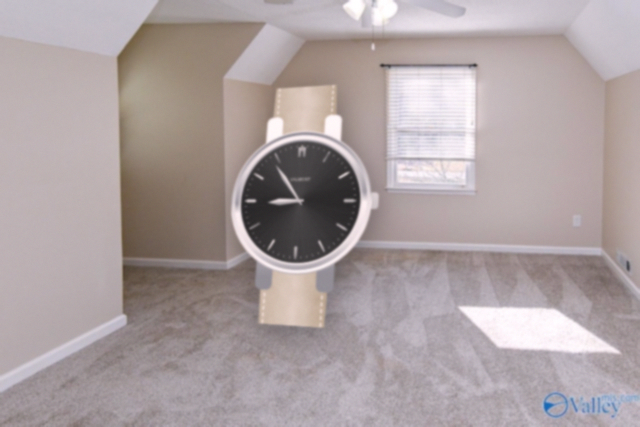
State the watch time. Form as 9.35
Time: 8.54
